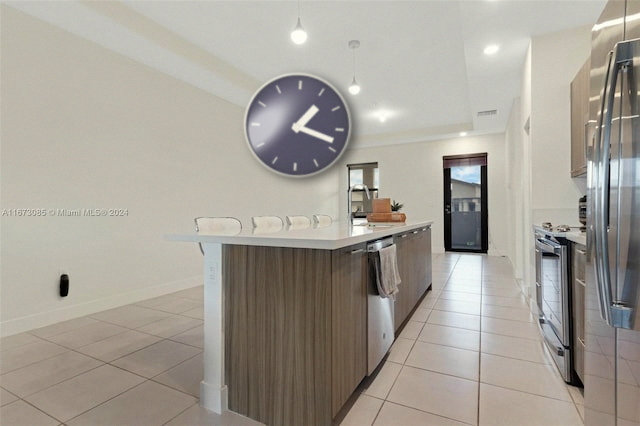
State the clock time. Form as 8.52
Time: 1.18
